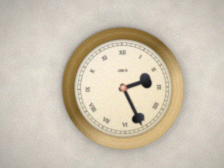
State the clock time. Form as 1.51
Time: 2.26
